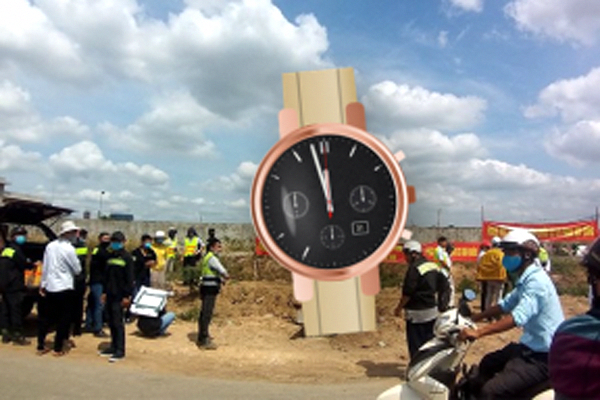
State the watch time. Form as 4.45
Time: 11.58
